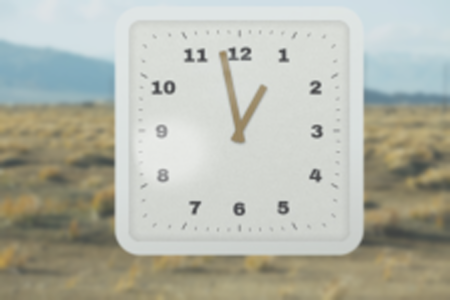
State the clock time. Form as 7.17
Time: 12.58
